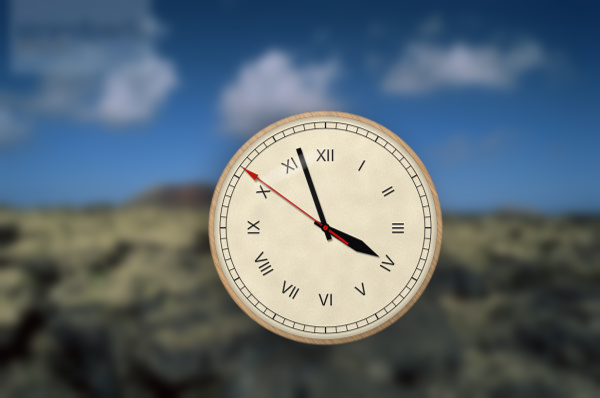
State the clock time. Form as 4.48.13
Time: 3.56.51
